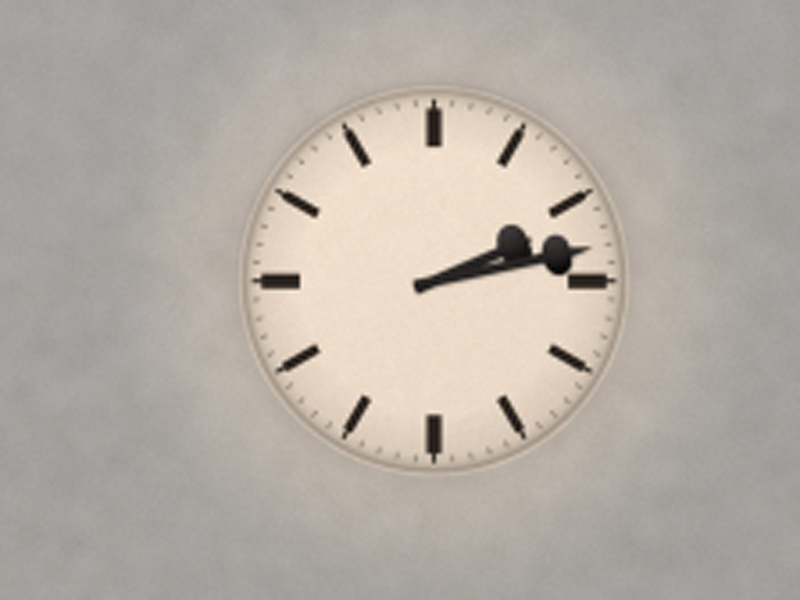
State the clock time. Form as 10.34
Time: 2.13
